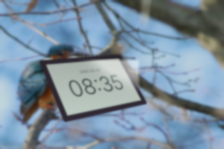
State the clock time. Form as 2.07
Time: 8.35
